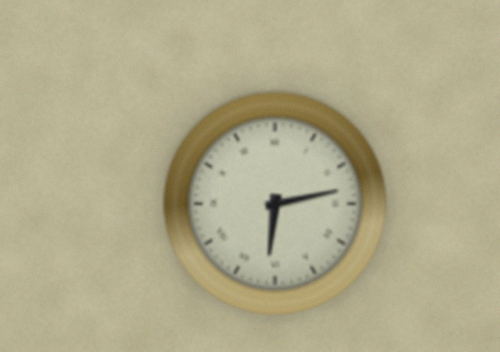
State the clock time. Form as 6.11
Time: 6.13
